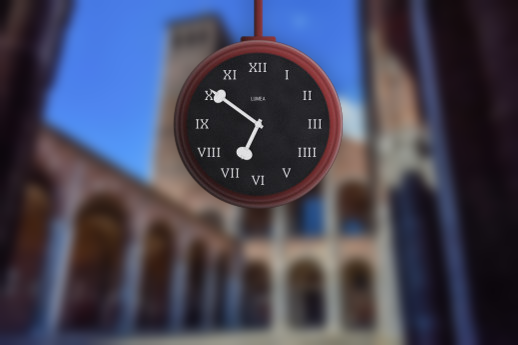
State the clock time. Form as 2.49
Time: 6.51
